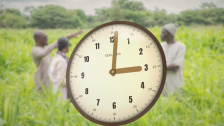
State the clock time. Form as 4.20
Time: 3.01
